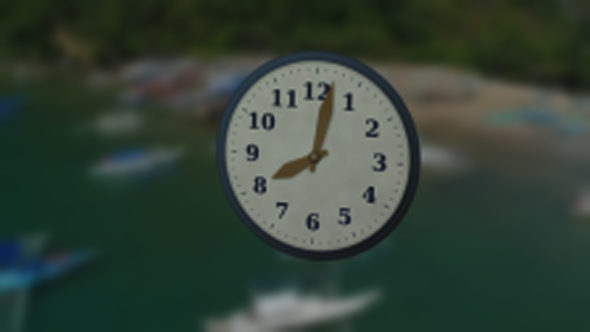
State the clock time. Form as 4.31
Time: 8.02
